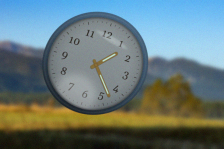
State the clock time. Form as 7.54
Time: 1.23
